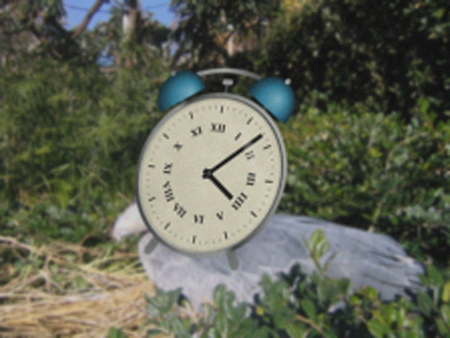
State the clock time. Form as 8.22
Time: 4.08
